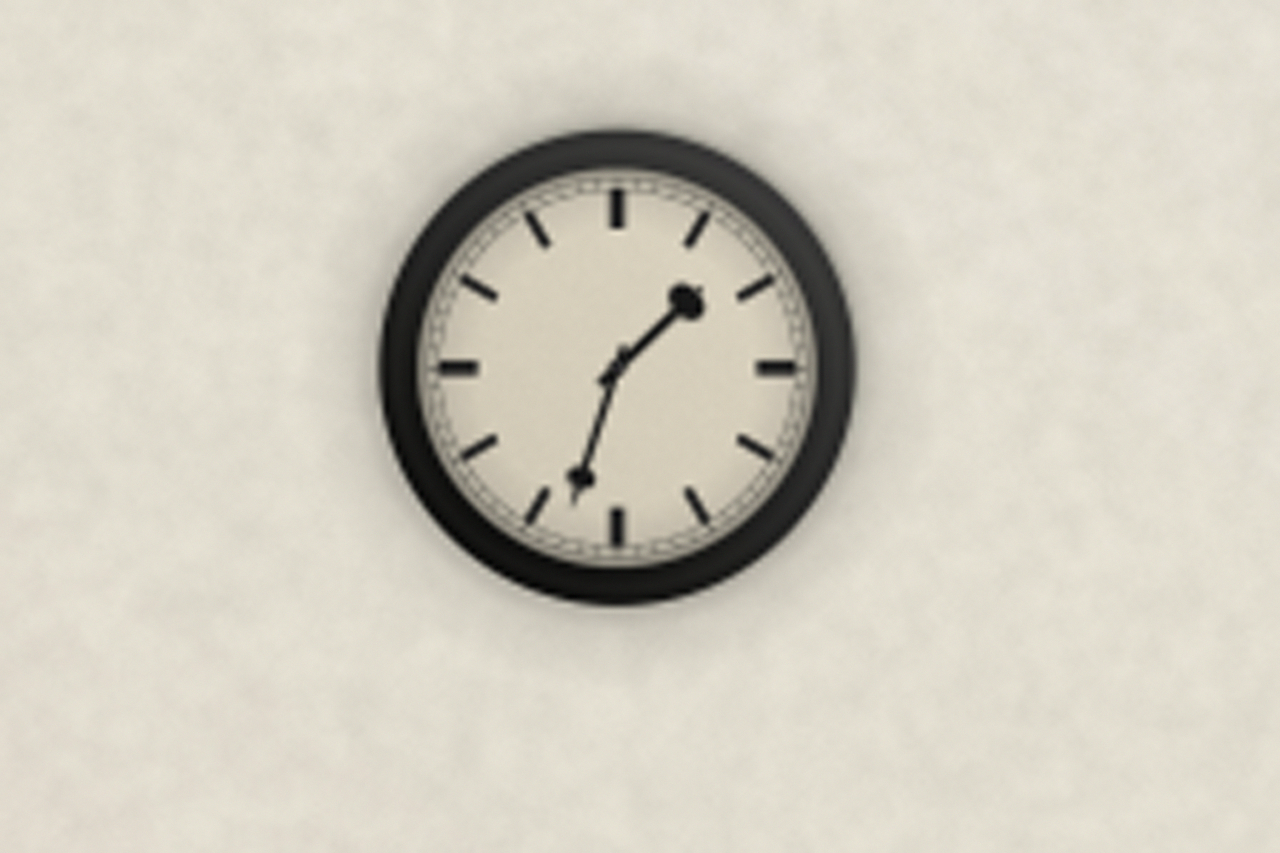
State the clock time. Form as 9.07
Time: 1.33
